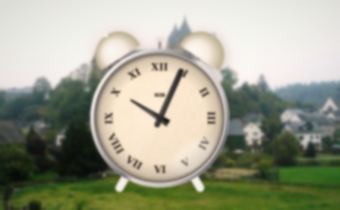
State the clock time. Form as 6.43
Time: 10.04
